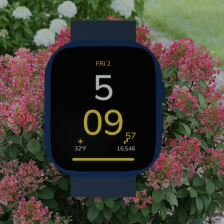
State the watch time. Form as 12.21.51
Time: 5.09.57
